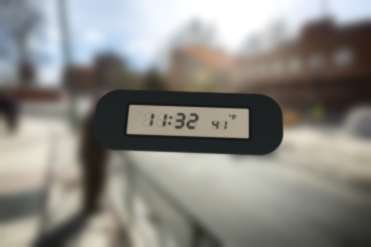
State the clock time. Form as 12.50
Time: 11.32
